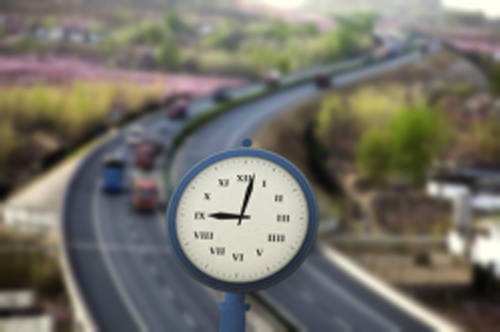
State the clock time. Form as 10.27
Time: 9.02
